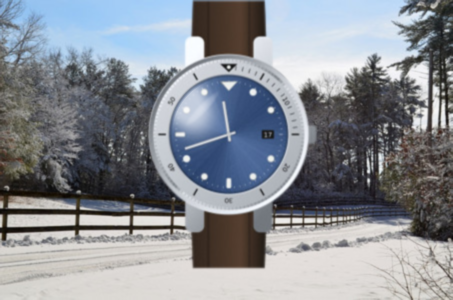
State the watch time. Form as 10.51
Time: 11.42
